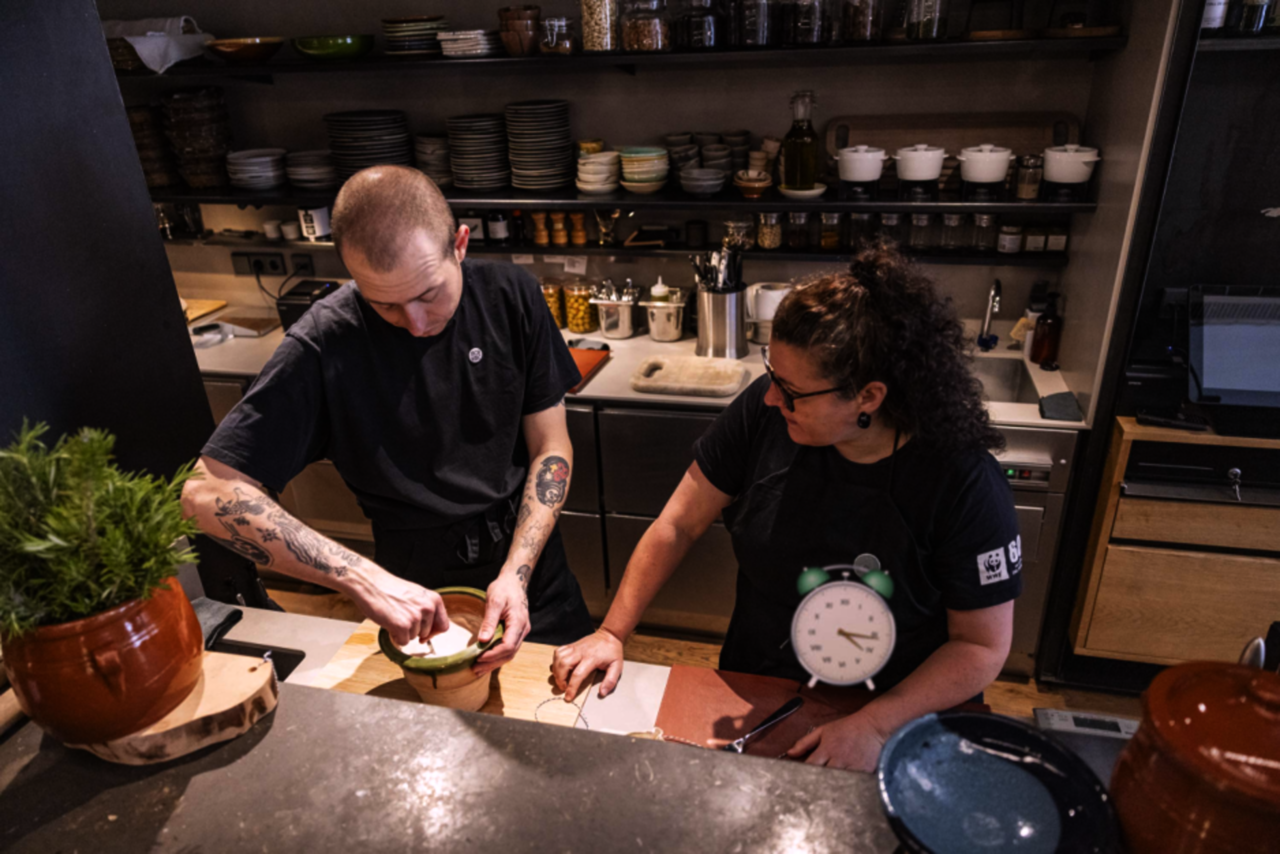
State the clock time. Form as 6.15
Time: 4.16
